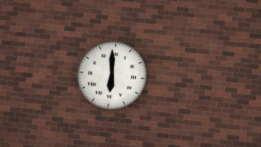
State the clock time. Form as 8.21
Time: 5.59
